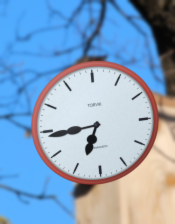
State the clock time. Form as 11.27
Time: 6.44
